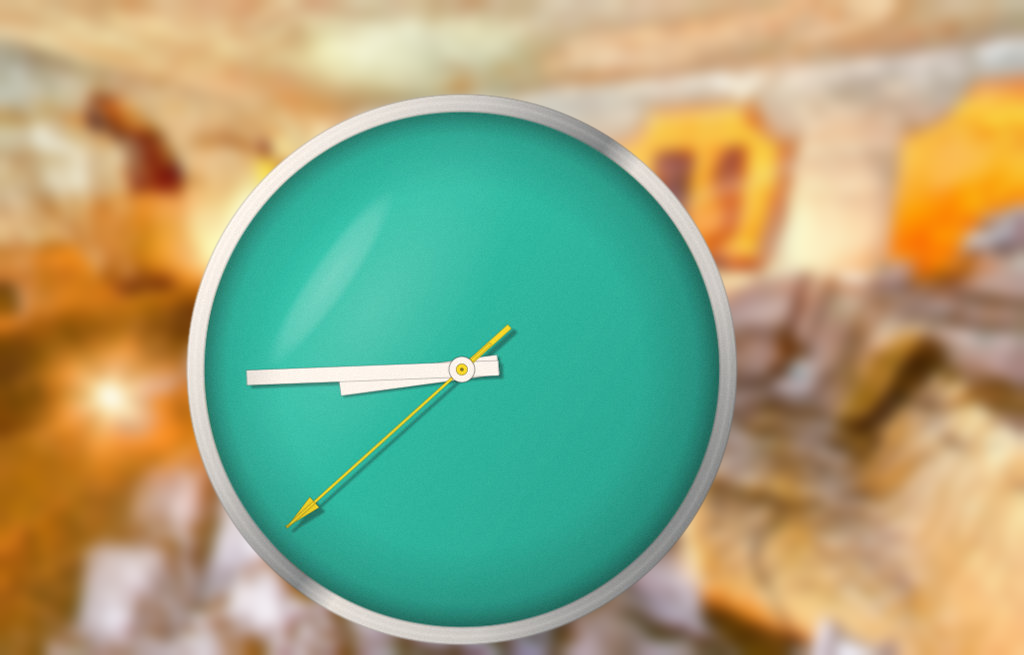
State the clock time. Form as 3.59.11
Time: 8.44.38
